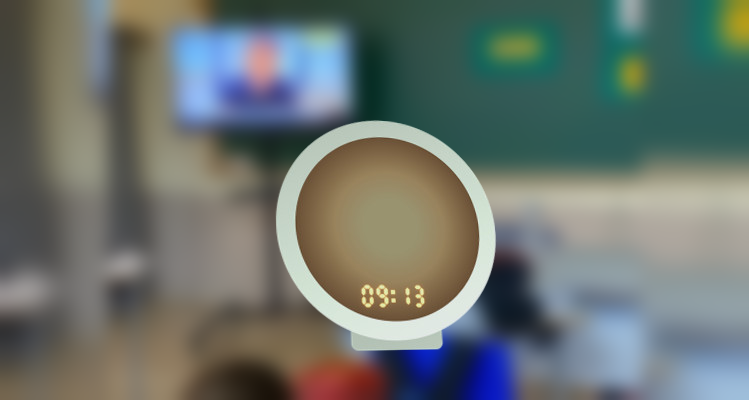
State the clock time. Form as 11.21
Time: 9.13
